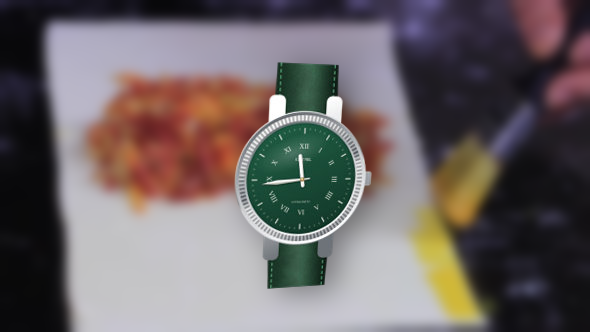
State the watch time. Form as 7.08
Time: 11.44
